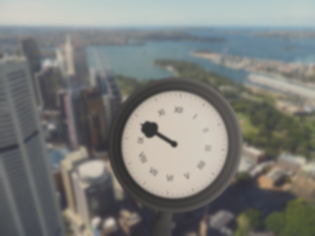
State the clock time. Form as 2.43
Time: 9.49
